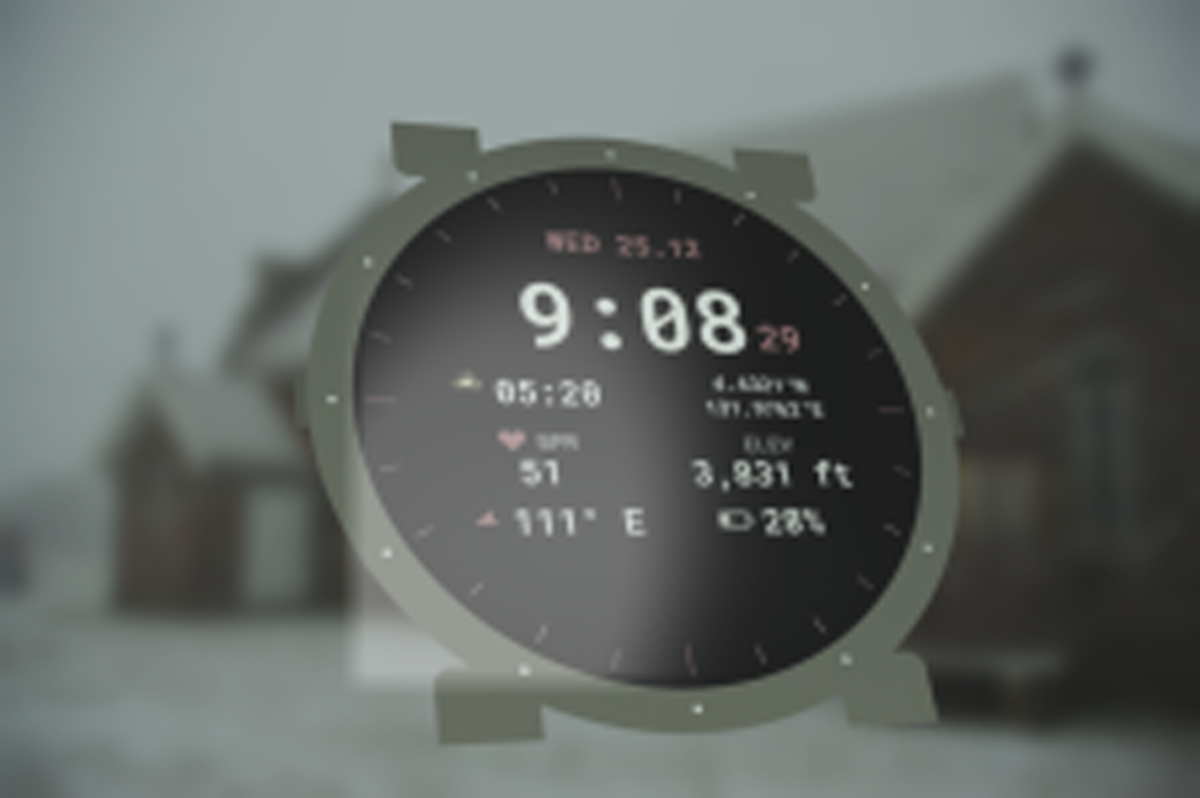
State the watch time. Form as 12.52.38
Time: 9.08.29
